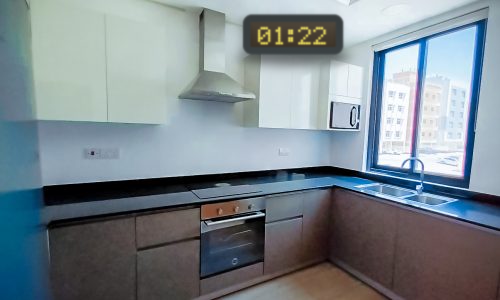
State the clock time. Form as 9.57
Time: 1.22
